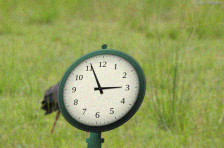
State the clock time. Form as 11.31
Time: 2.56
